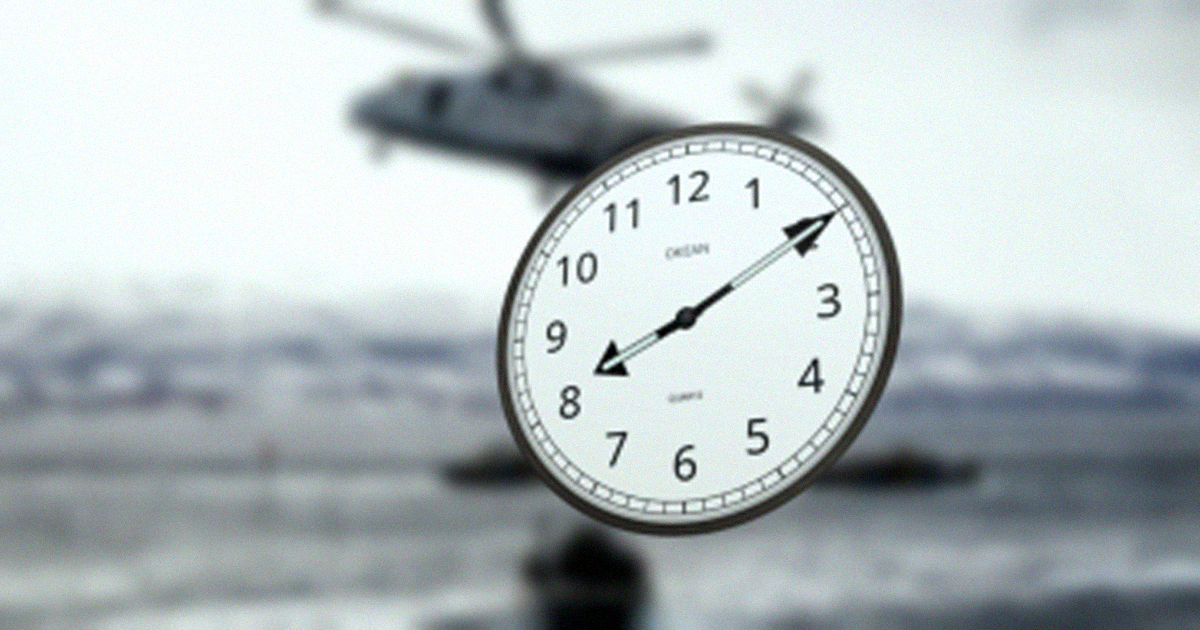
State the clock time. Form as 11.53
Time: 8.10
